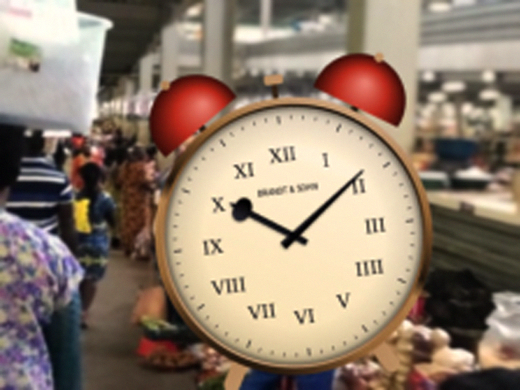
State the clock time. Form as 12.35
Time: 10.09
